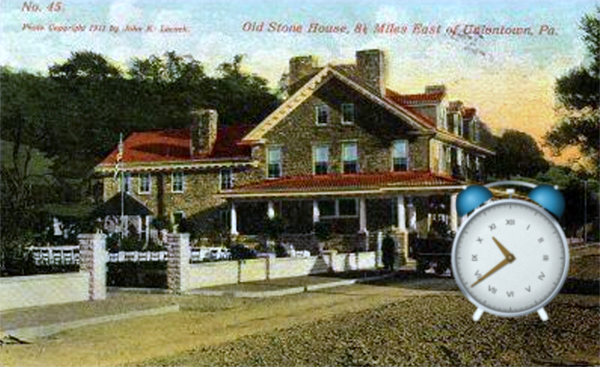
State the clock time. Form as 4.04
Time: 10.39
